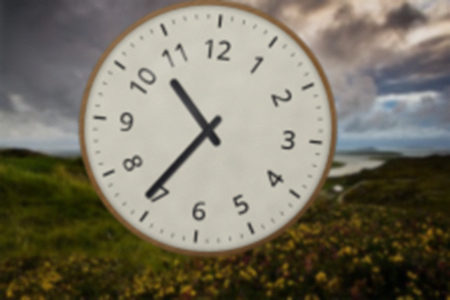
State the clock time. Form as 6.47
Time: 10.36
